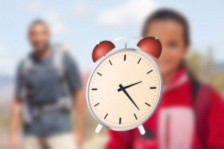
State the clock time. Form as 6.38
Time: 2.23
